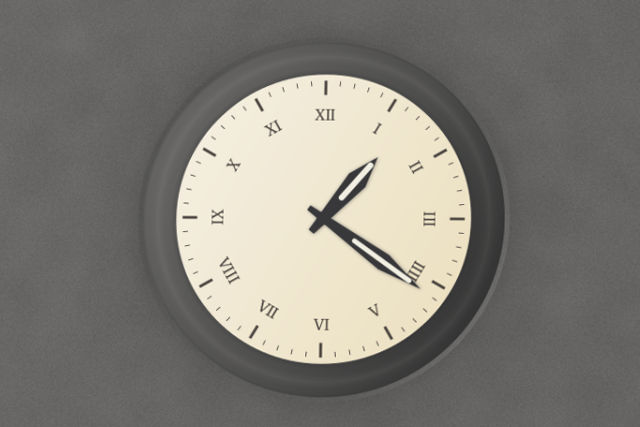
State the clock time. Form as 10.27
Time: 1.21
